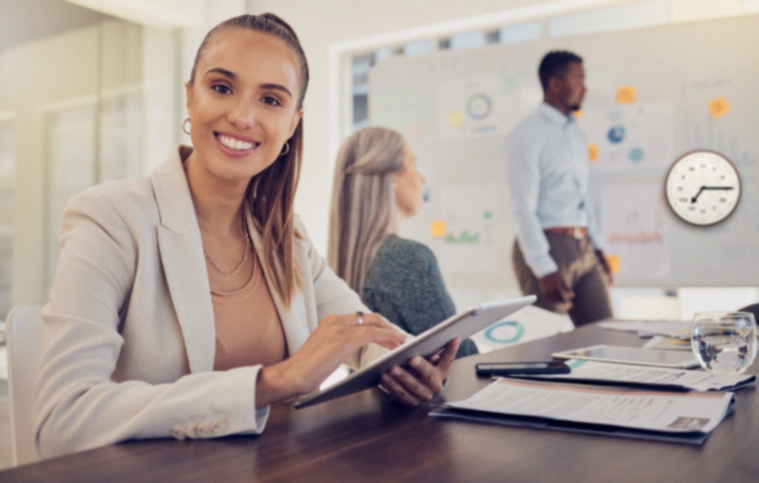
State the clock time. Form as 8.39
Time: 7.15
